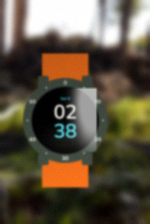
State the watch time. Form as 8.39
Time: 2.38
